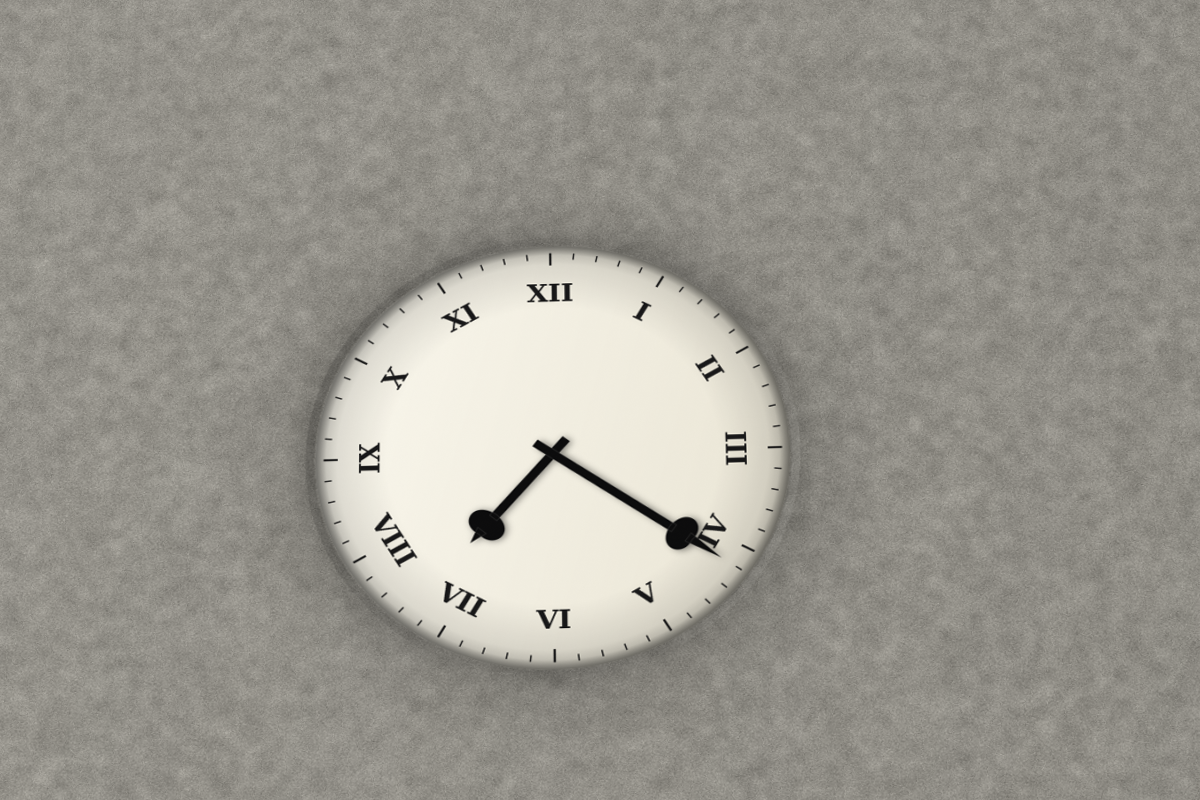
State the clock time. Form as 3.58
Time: 7.21
